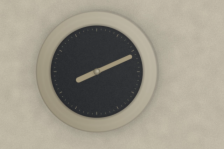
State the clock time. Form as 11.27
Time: 8.11
